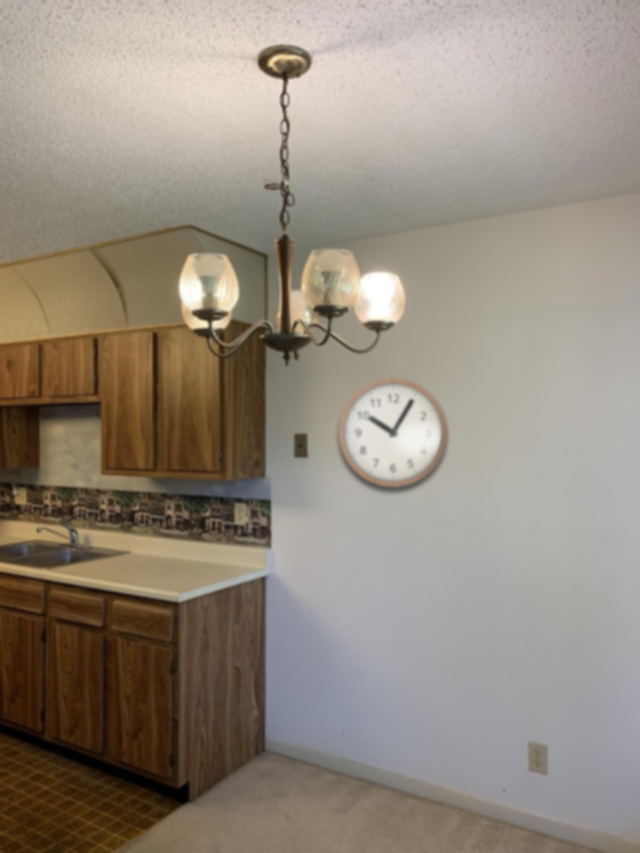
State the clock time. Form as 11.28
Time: 10.05
